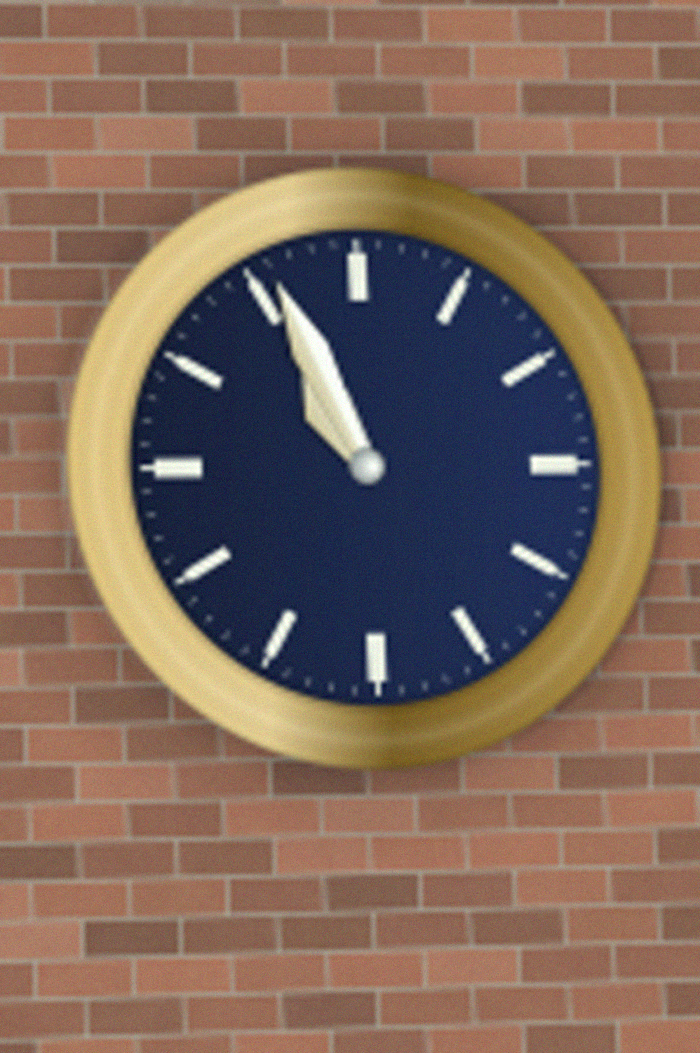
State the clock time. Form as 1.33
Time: 10.56
